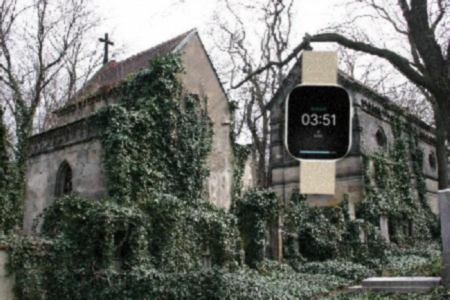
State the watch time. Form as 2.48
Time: 3.51
